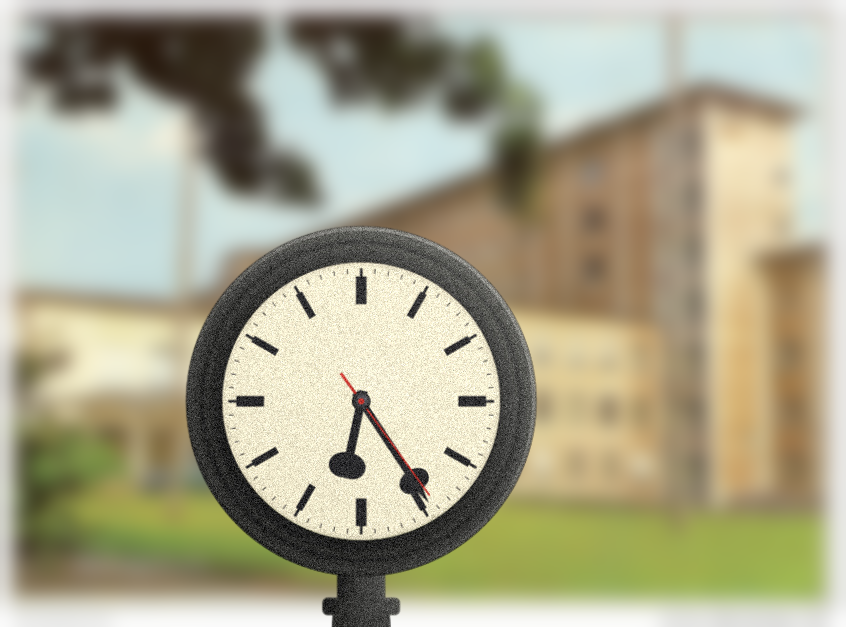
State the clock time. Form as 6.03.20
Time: 6.24.24
